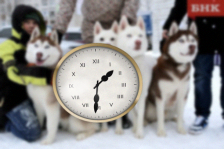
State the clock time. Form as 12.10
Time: 1.31
